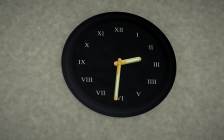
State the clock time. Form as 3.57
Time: 2.31
